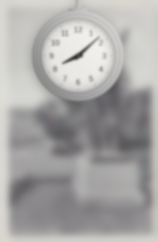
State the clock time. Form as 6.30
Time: 8.08
